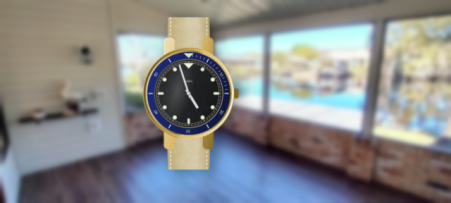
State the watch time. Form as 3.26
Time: 4.57
